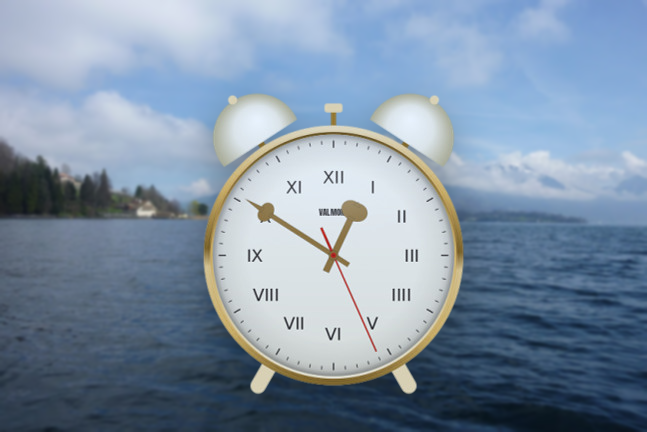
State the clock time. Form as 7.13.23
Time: 12.50.26
